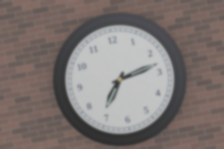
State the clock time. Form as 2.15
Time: 7.13
